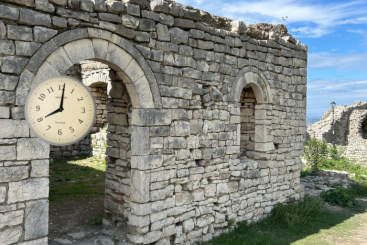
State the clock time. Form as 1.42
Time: 8.01
